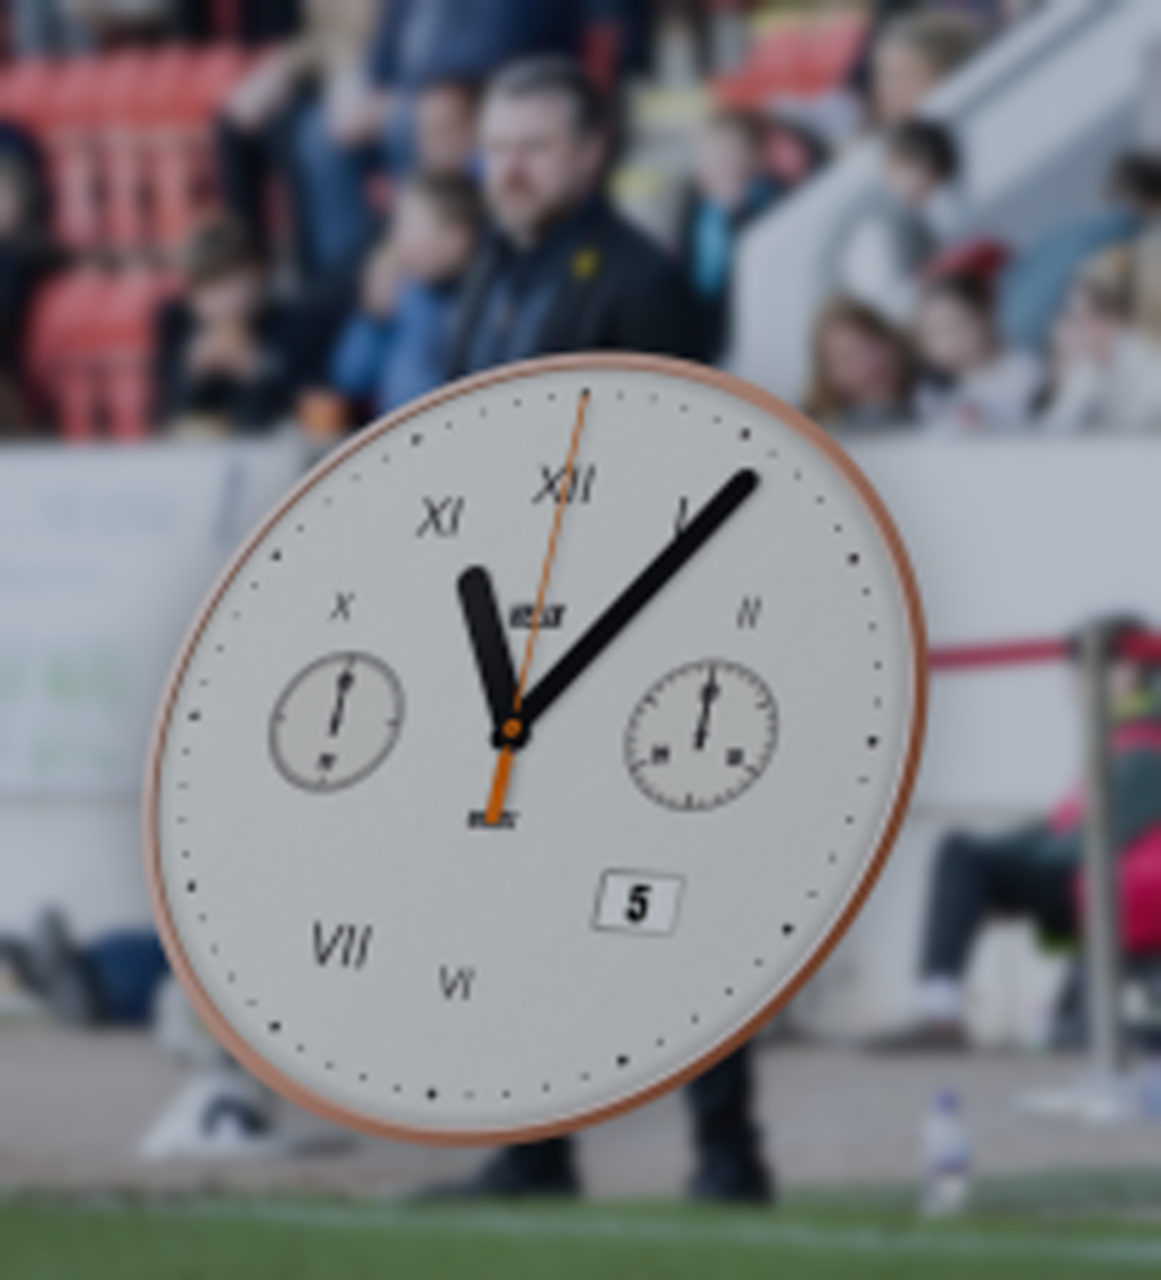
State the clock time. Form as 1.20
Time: 11.06
